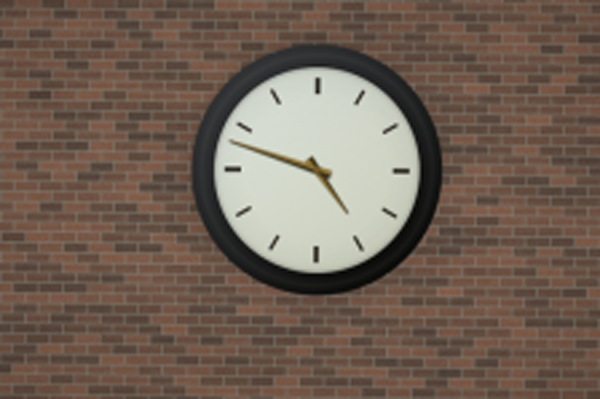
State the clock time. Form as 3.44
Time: 4.48
